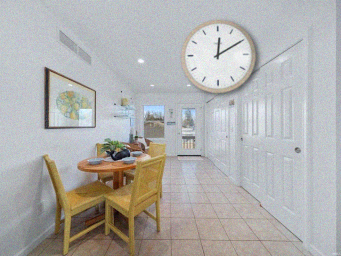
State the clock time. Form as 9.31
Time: 12.10
